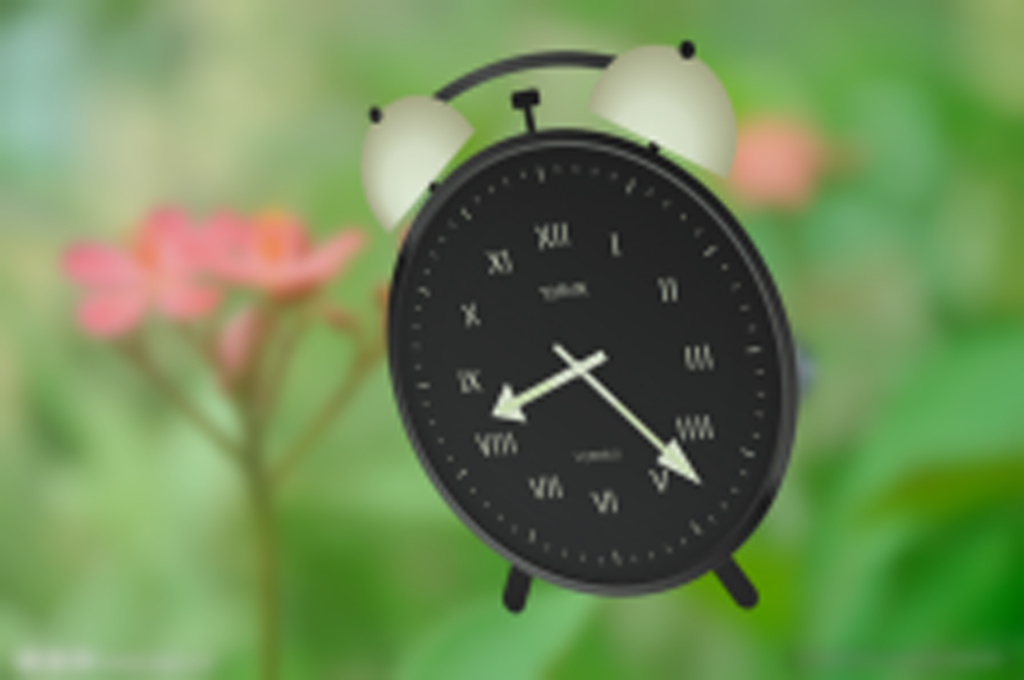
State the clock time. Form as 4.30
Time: 8.23
